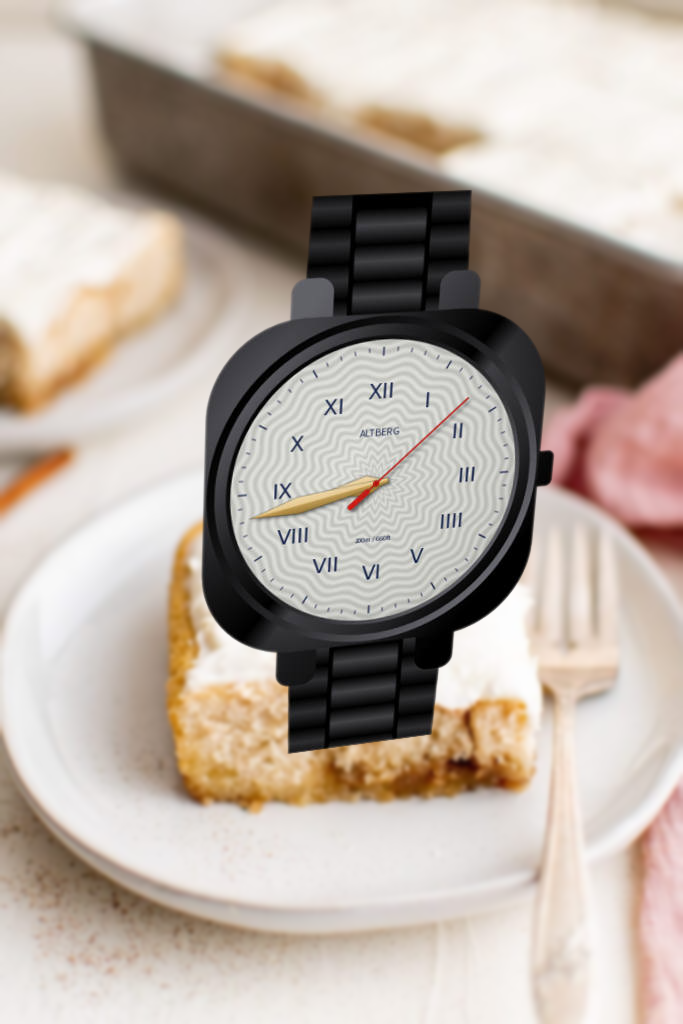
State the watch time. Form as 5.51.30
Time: 8.43.08
